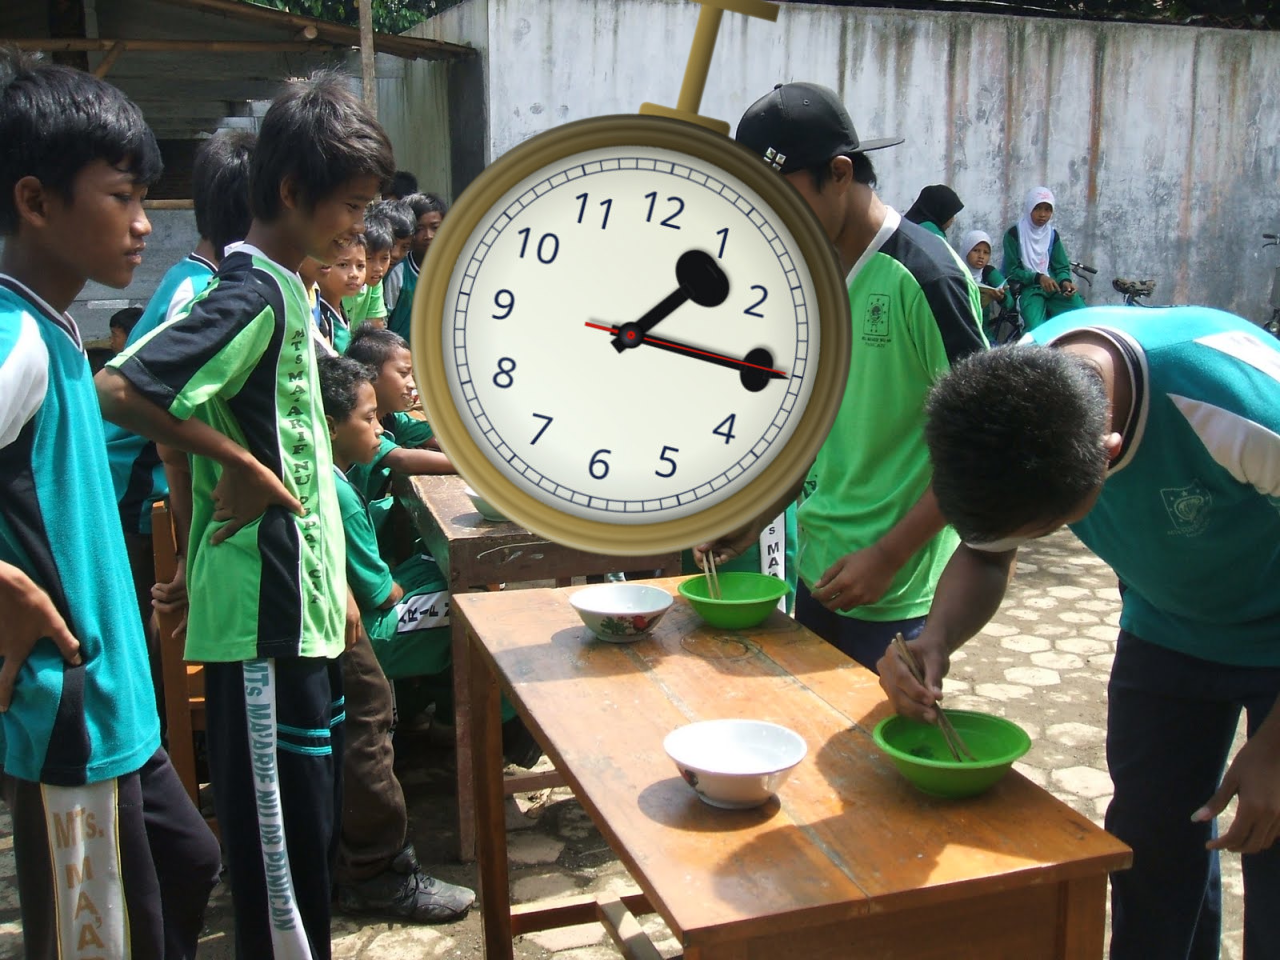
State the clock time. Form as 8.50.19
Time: 1.15.15
